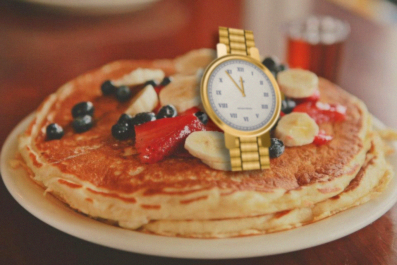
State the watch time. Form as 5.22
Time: 11.54
